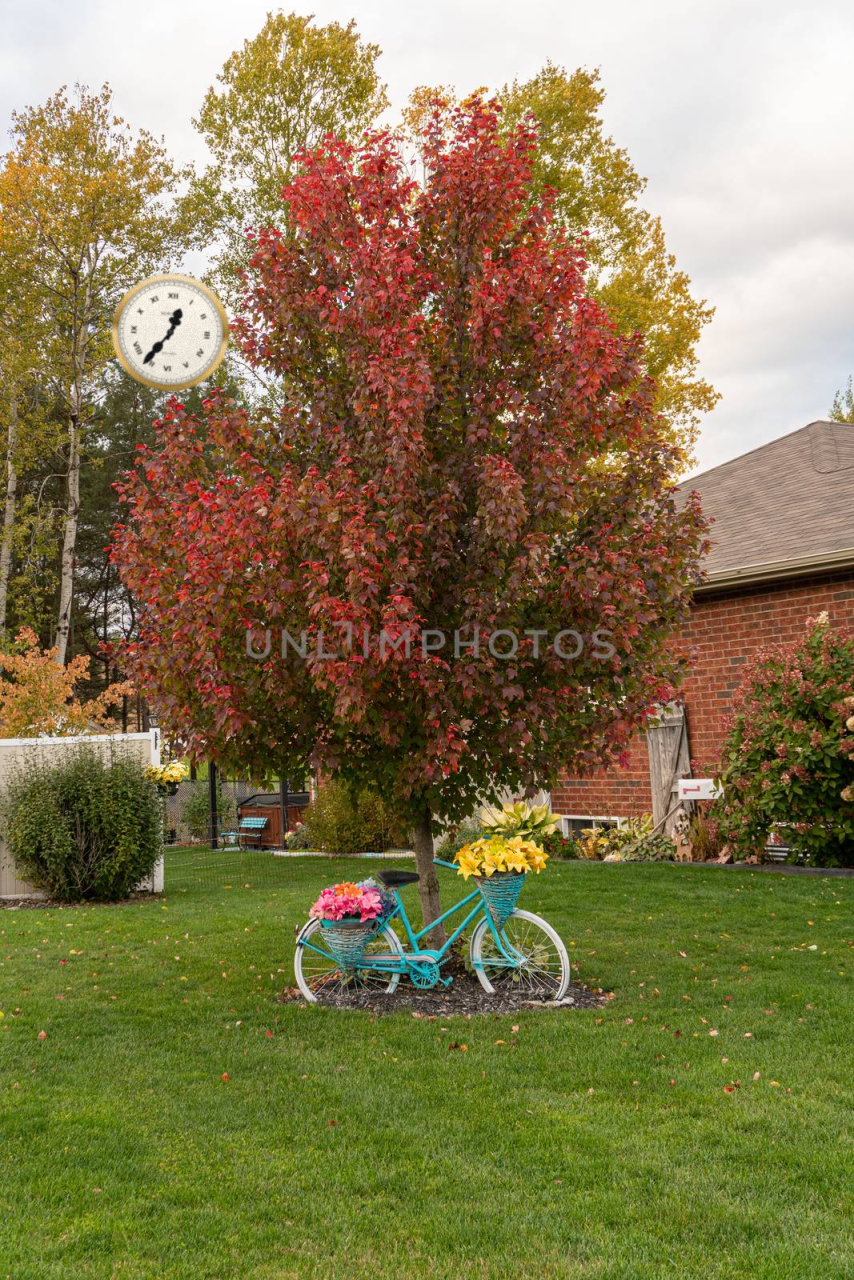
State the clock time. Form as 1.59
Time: 12.36
